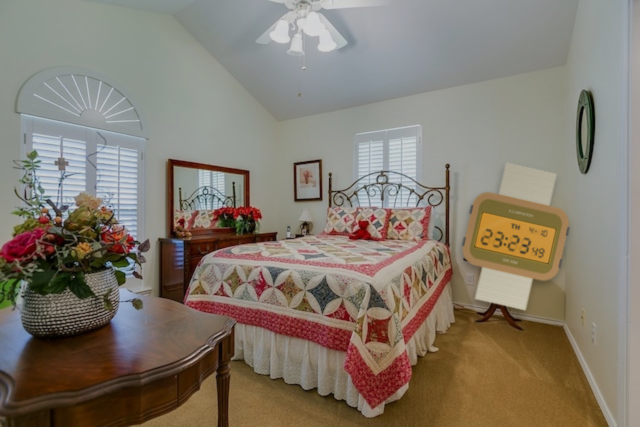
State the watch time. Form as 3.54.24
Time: 23.23.49
